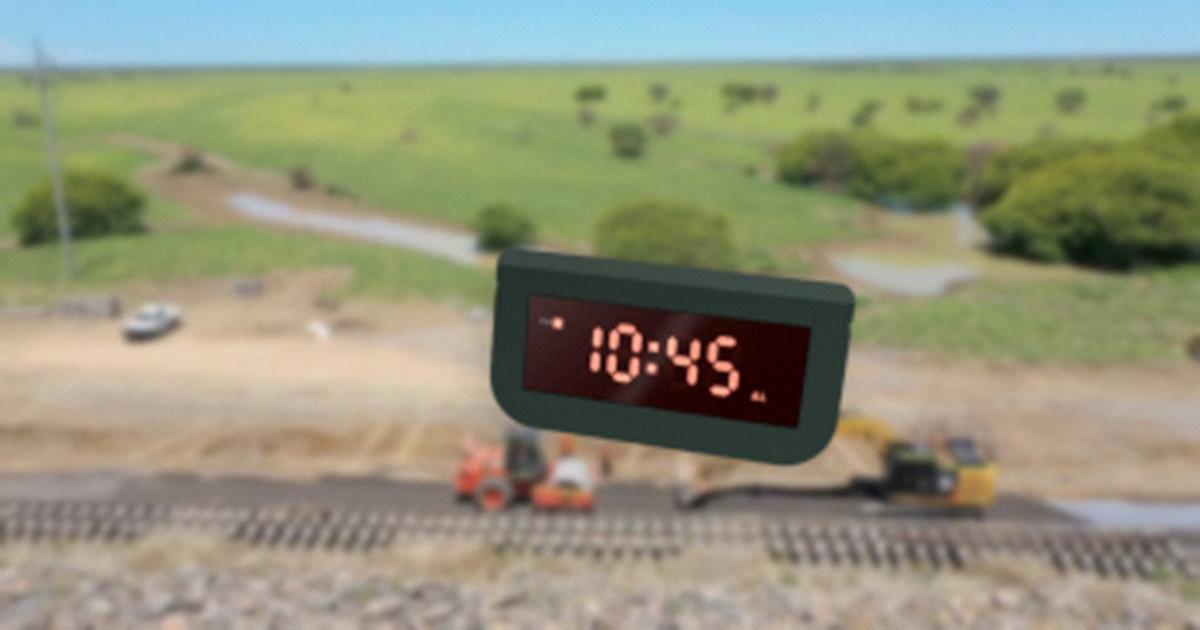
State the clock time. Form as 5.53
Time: 10.45
